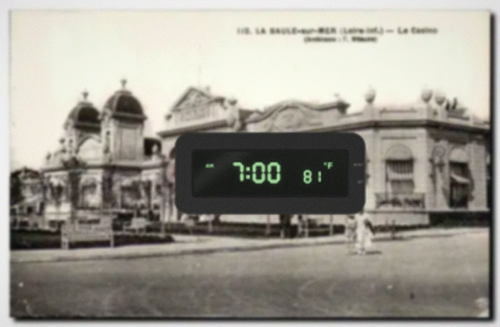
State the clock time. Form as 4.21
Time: 7.00
